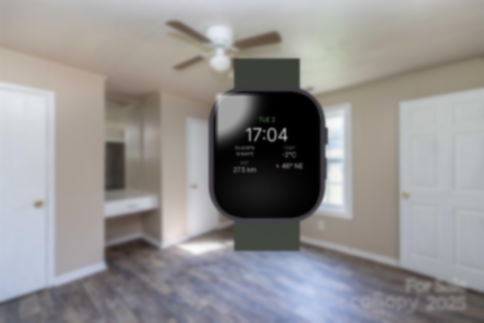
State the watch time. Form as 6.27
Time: 17.04
